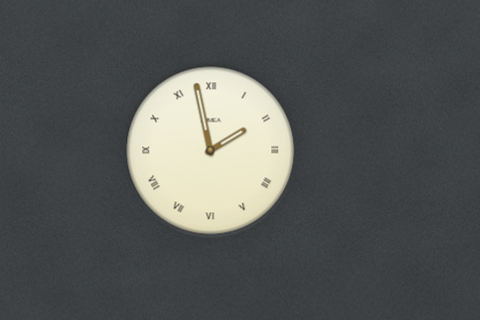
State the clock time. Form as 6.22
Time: 1.58
